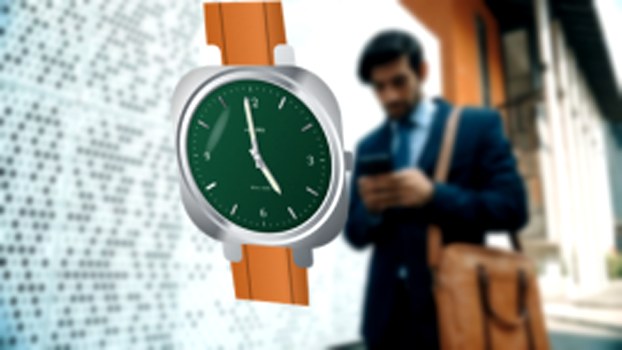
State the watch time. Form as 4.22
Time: 4.59
